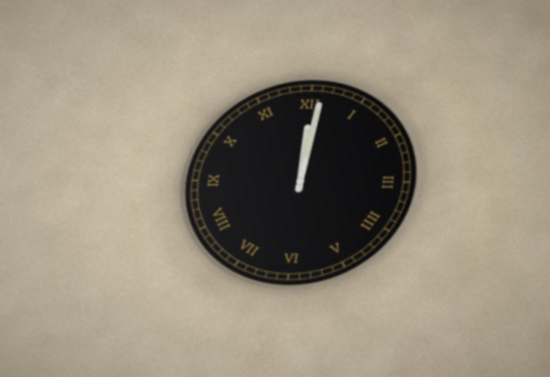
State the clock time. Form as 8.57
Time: 12.01
